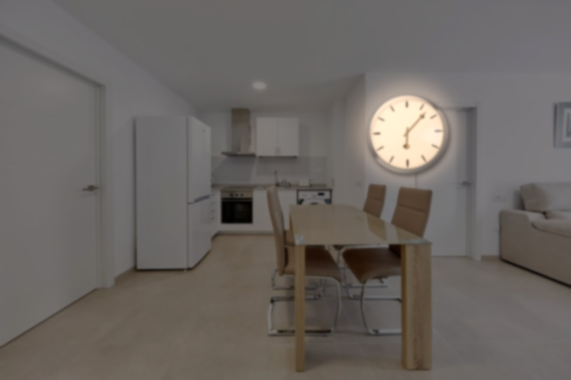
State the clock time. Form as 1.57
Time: 6.07
